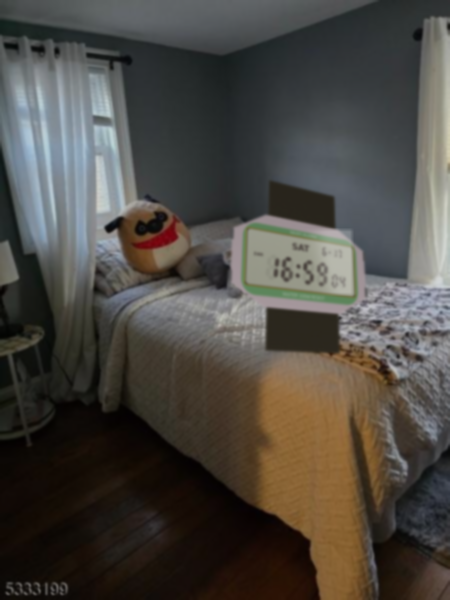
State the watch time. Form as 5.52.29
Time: 16.59.04
